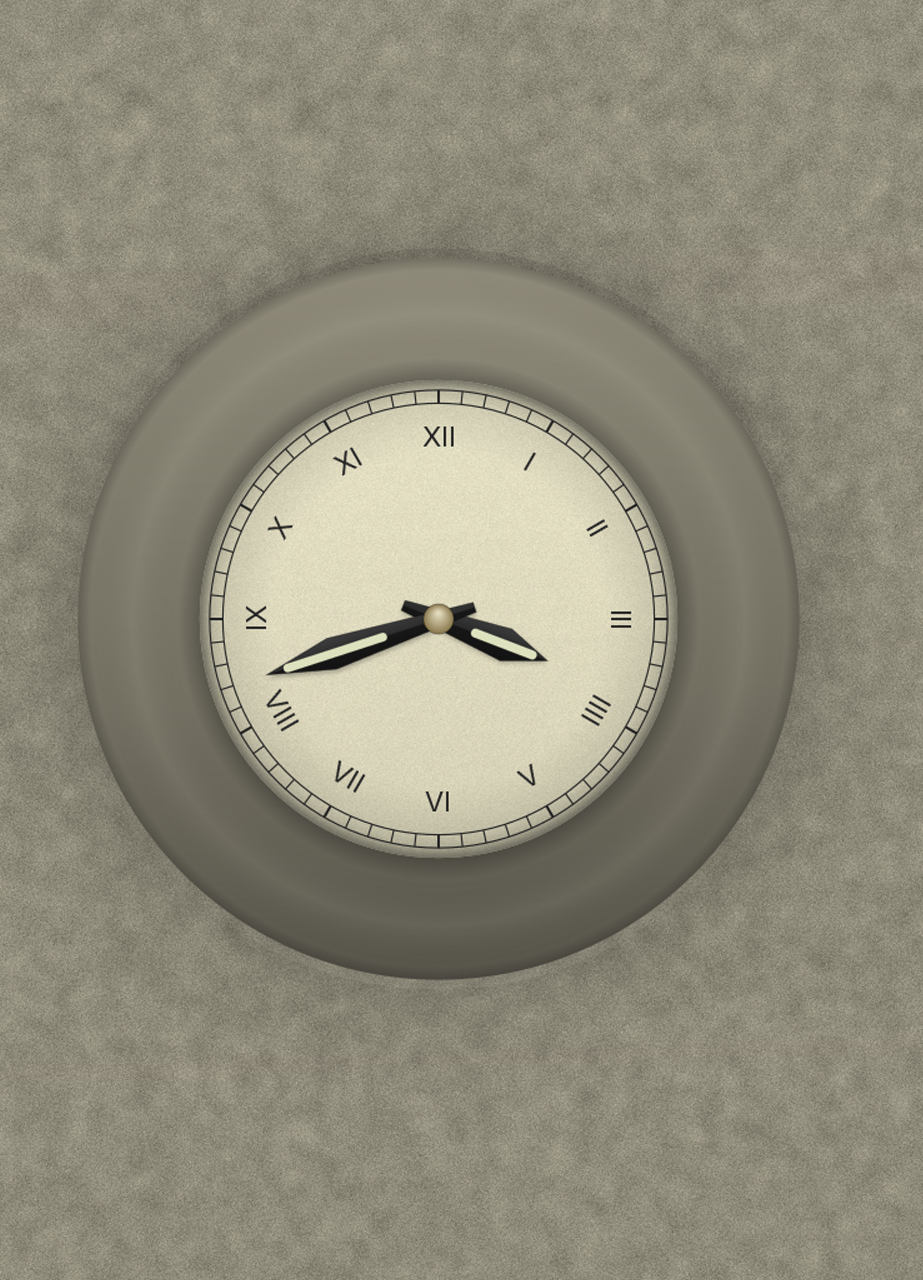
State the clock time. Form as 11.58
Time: 3.42
